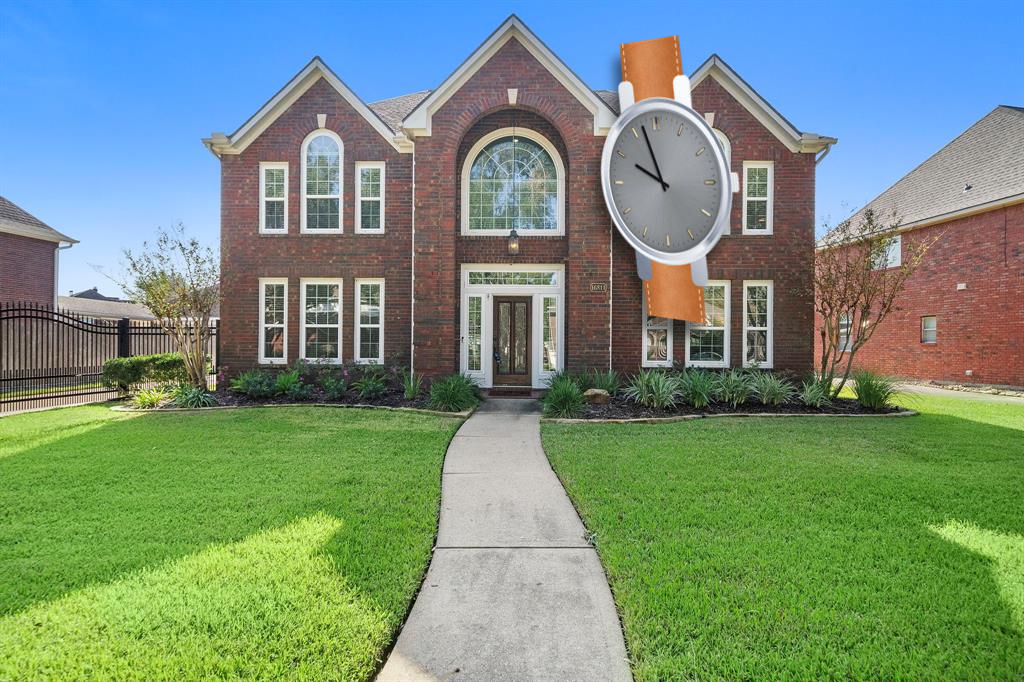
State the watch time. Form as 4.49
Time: 9.57
